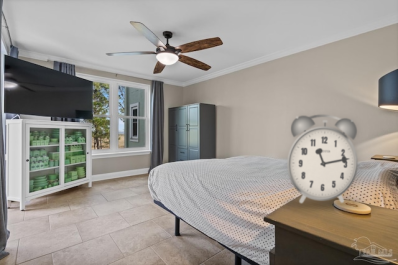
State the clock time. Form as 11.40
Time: 11.13
